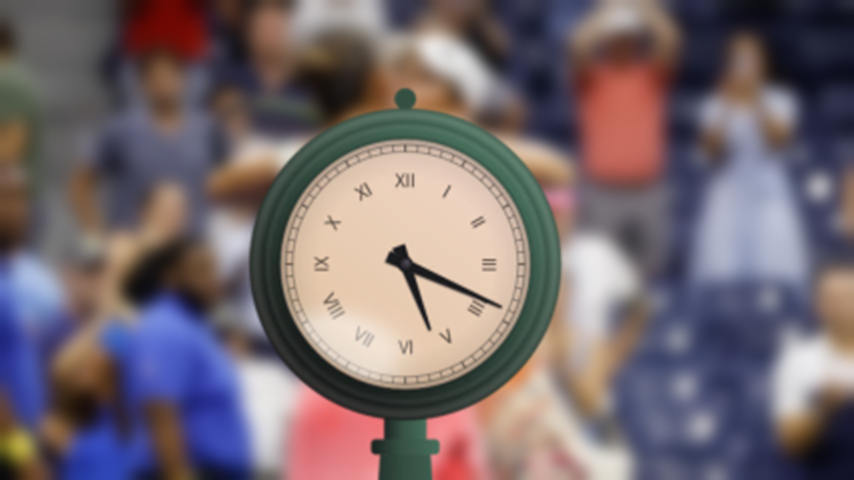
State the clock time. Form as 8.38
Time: 5.19
